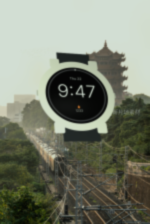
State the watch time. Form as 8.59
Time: 9.47
